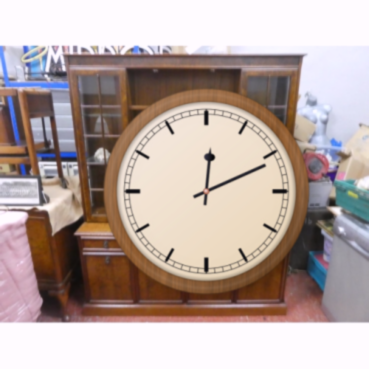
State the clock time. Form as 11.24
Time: 12.11
